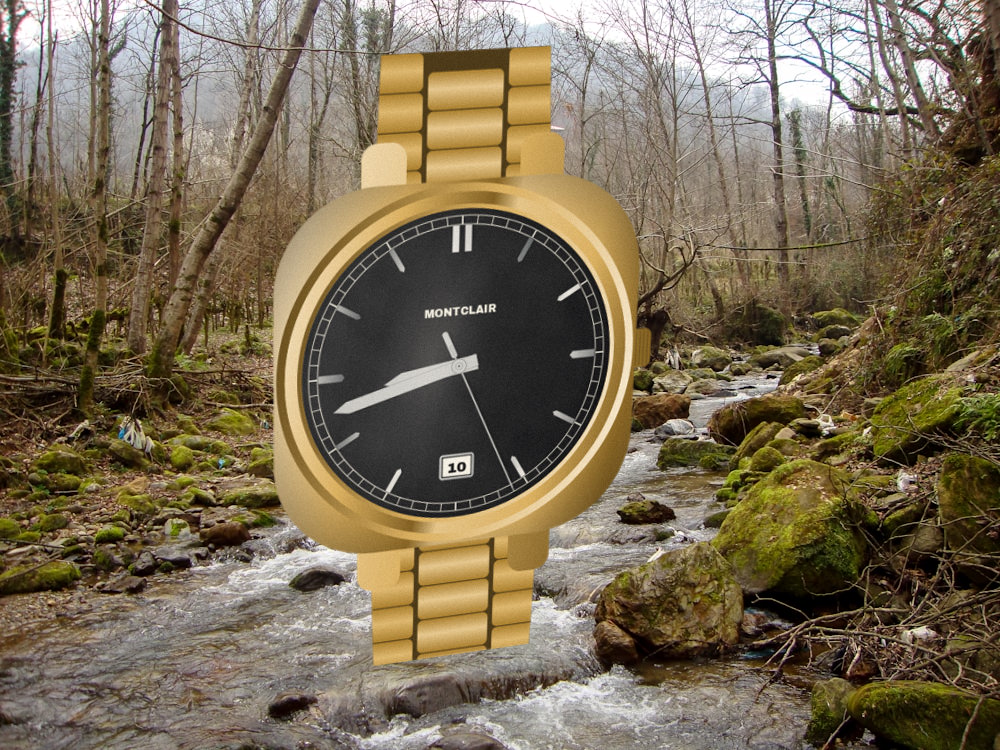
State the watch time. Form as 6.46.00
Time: 8.42.26
